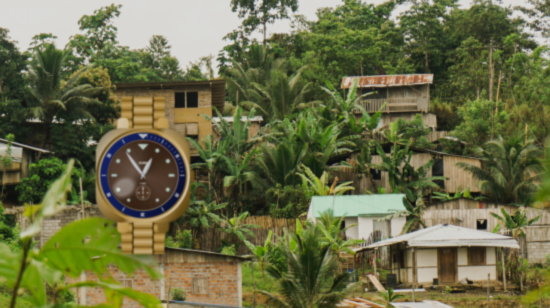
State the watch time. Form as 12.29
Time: 12.54
